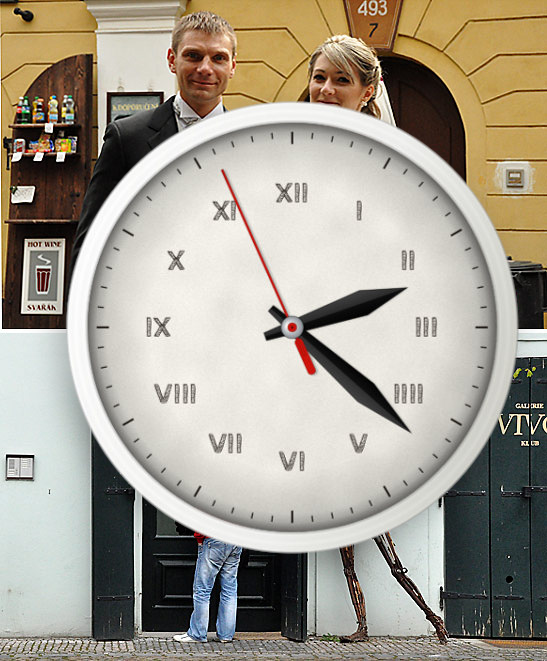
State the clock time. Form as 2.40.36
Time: 2.21.56
